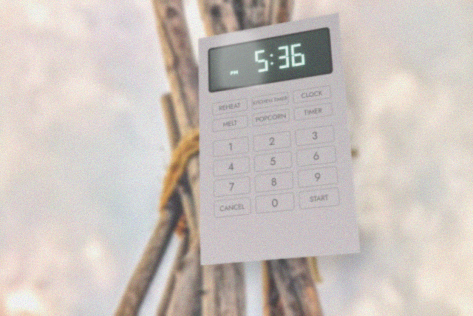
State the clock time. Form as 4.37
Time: 5.36
